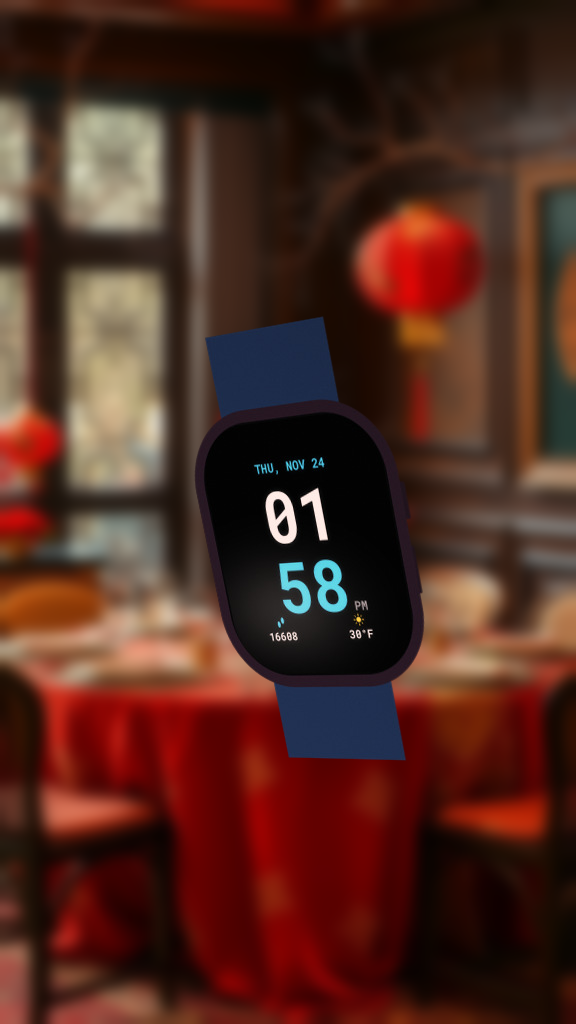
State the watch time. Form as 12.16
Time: 1.58
